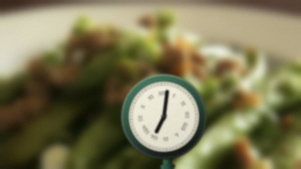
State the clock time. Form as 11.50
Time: 7.02
